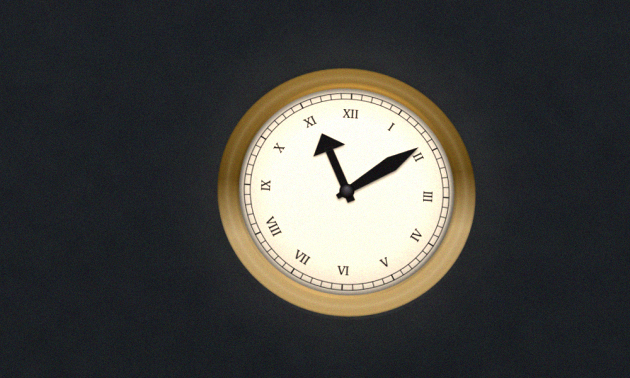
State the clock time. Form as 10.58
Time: 11.09
